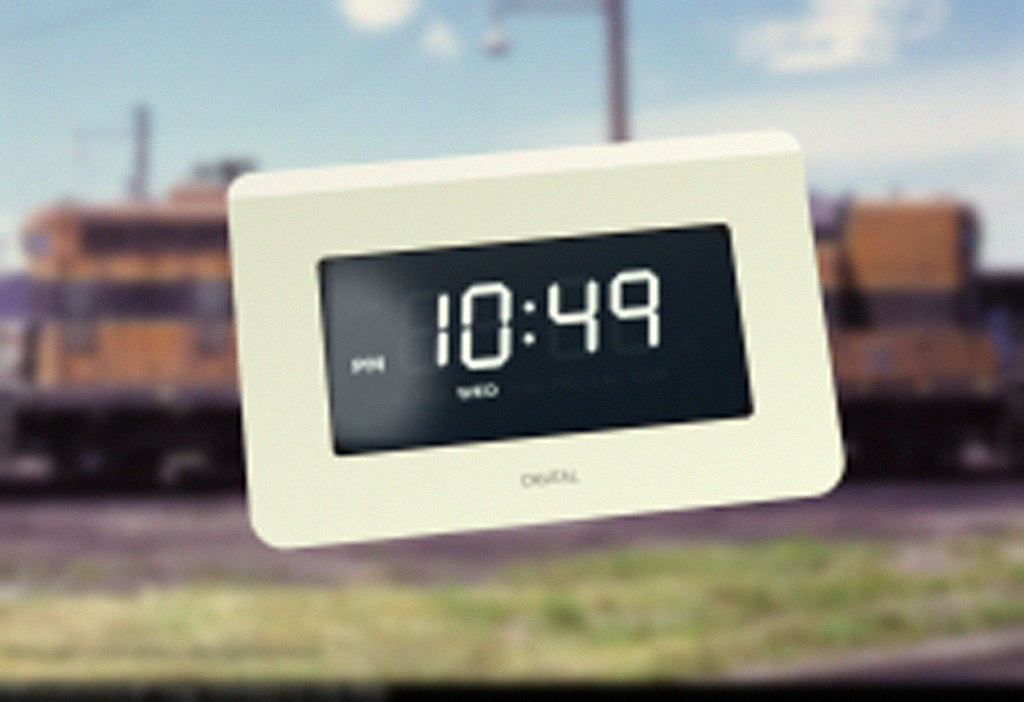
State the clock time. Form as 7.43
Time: 10.49
